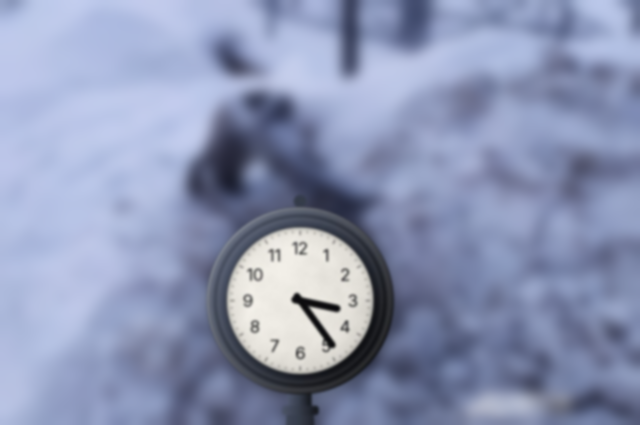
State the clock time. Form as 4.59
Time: 3.24
